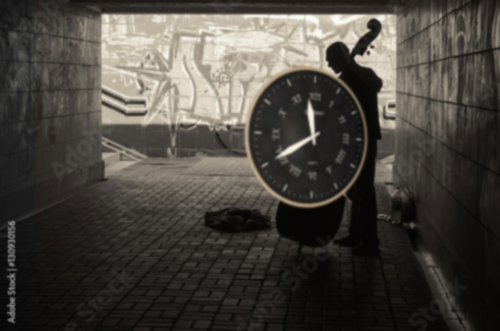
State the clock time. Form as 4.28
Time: 11.40
